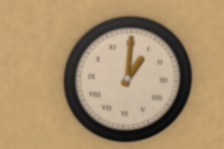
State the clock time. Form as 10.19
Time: 1.00
